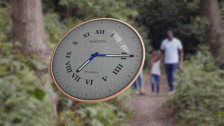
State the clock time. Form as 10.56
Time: 7.15
